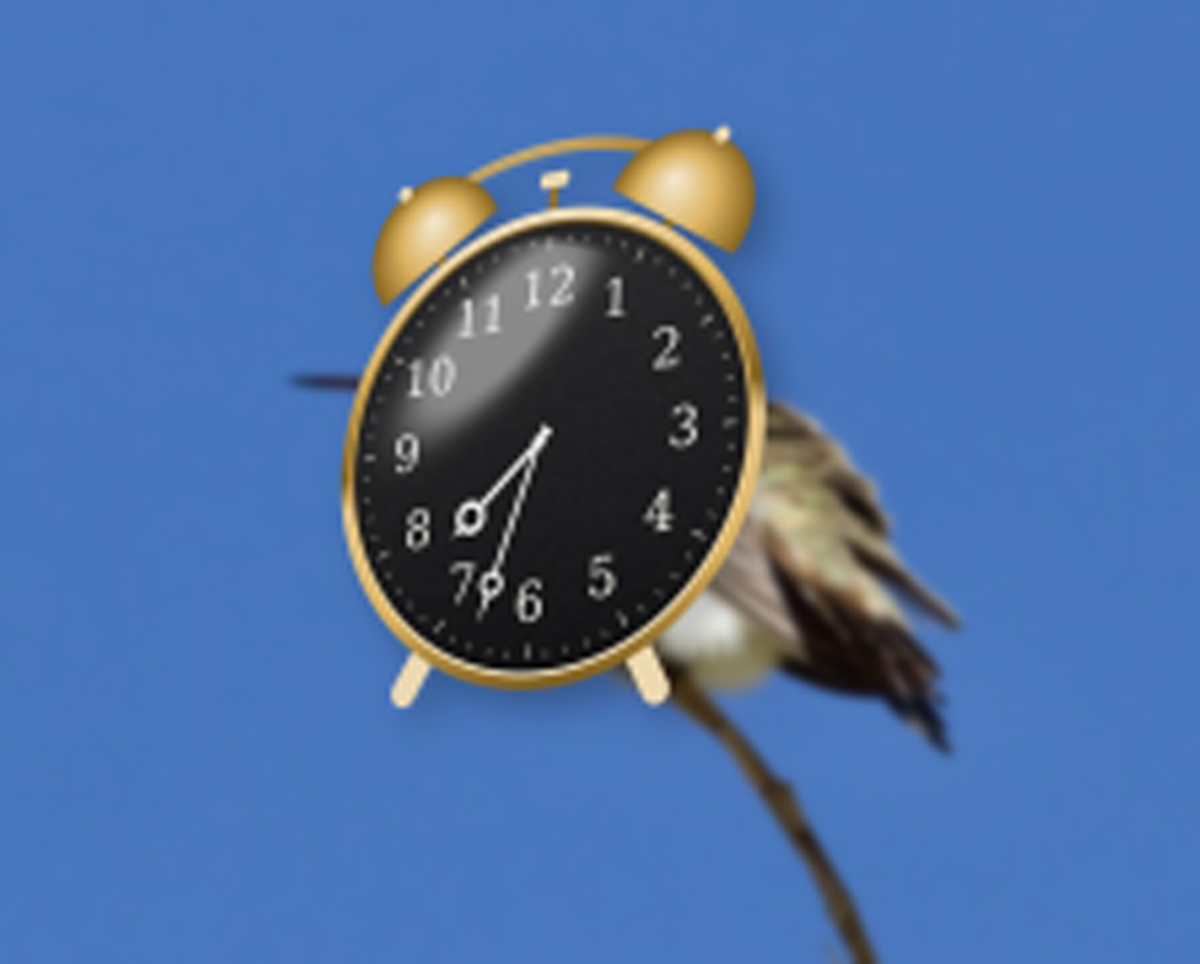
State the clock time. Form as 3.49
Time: 7.33
